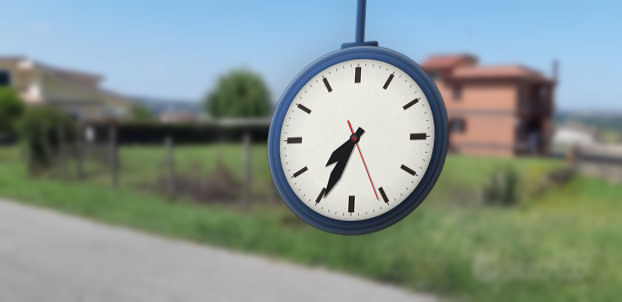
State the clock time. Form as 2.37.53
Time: 7.34.26
